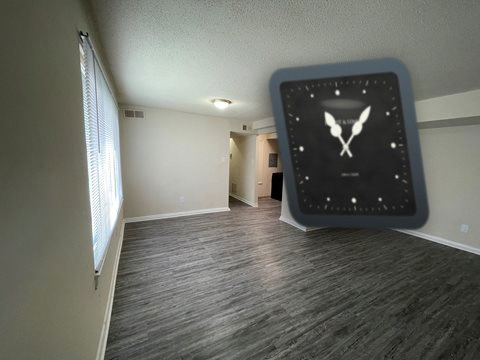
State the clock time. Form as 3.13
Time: 11.07
